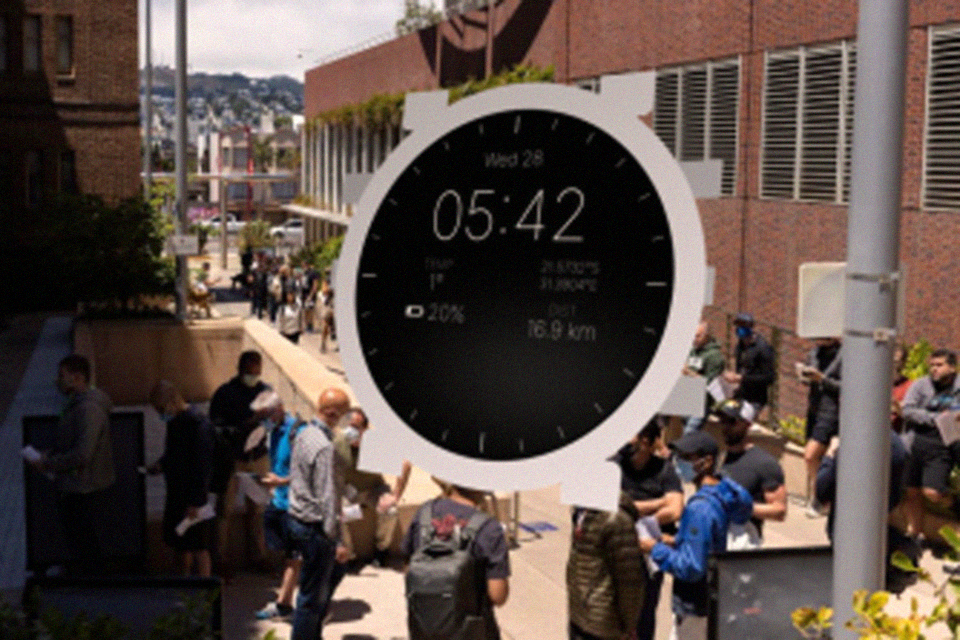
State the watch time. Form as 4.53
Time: 5.42
